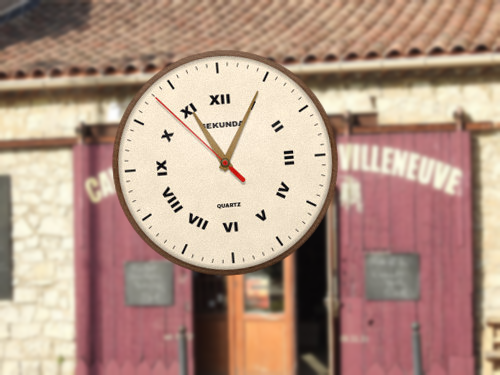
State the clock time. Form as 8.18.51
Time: 11.04.53
